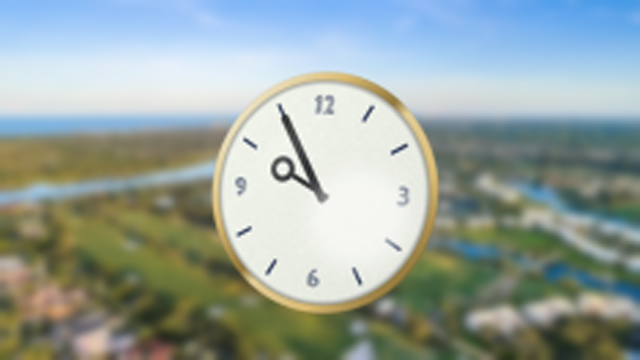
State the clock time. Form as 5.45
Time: 9.55
